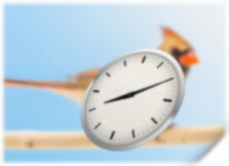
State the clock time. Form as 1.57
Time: 8.10
